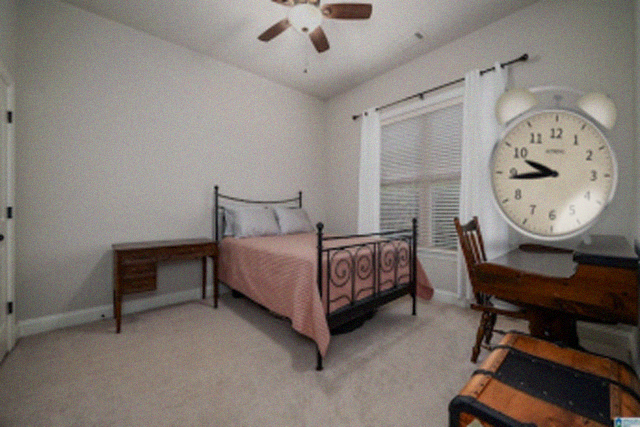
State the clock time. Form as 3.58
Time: 9.44
